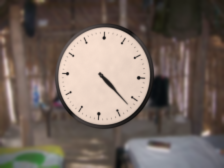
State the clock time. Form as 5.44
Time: 4.22
